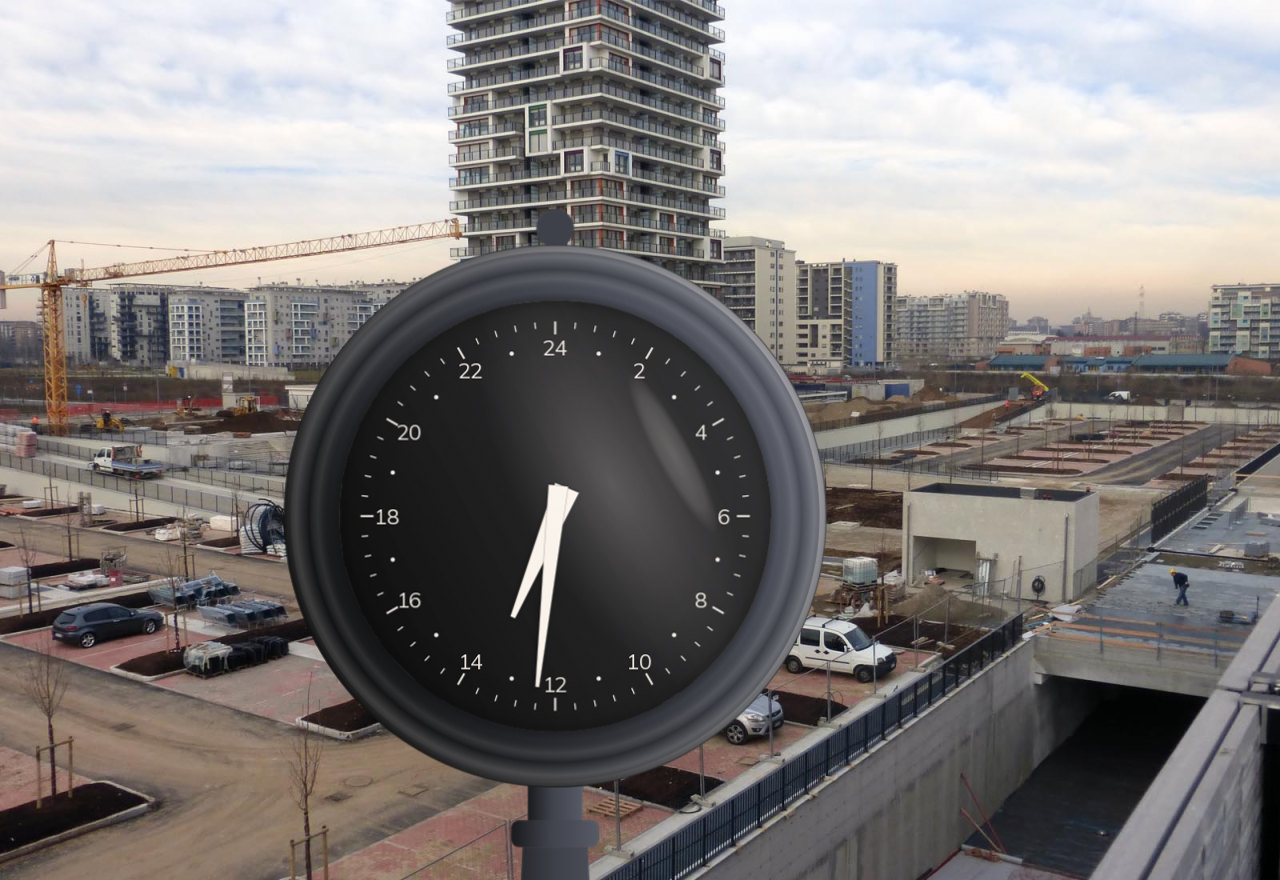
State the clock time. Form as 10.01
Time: 13.31
